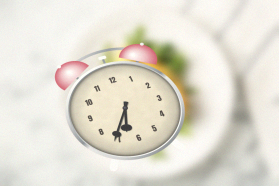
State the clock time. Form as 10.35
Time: 6.36
